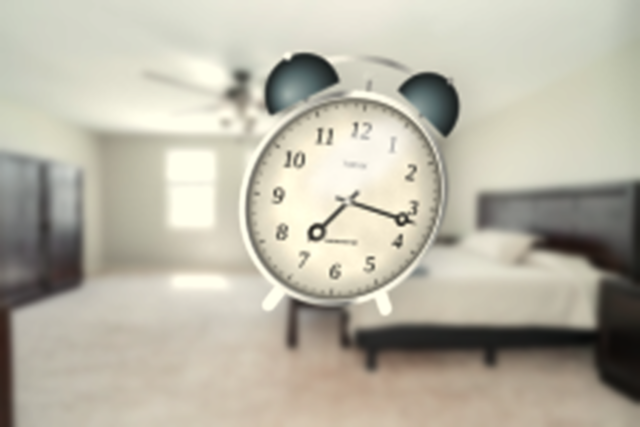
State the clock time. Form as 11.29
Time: 7.17
